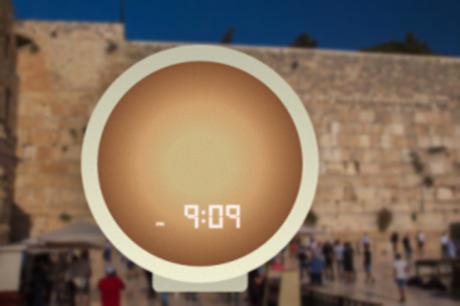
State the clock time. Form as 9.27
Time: 9.09
